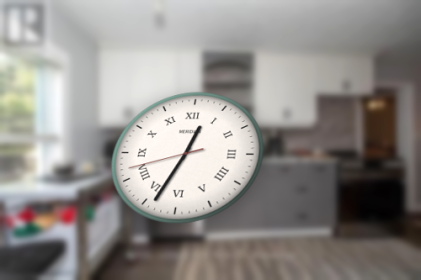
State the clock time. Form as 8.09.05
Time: 12.33.42
